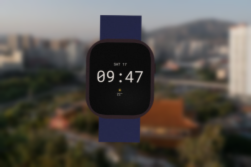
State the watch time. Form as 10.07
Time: 9.47
